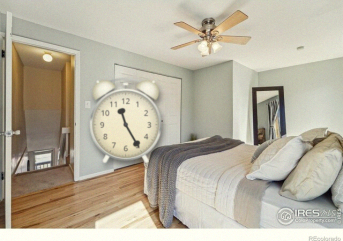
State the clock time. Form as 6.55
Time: 11.25
